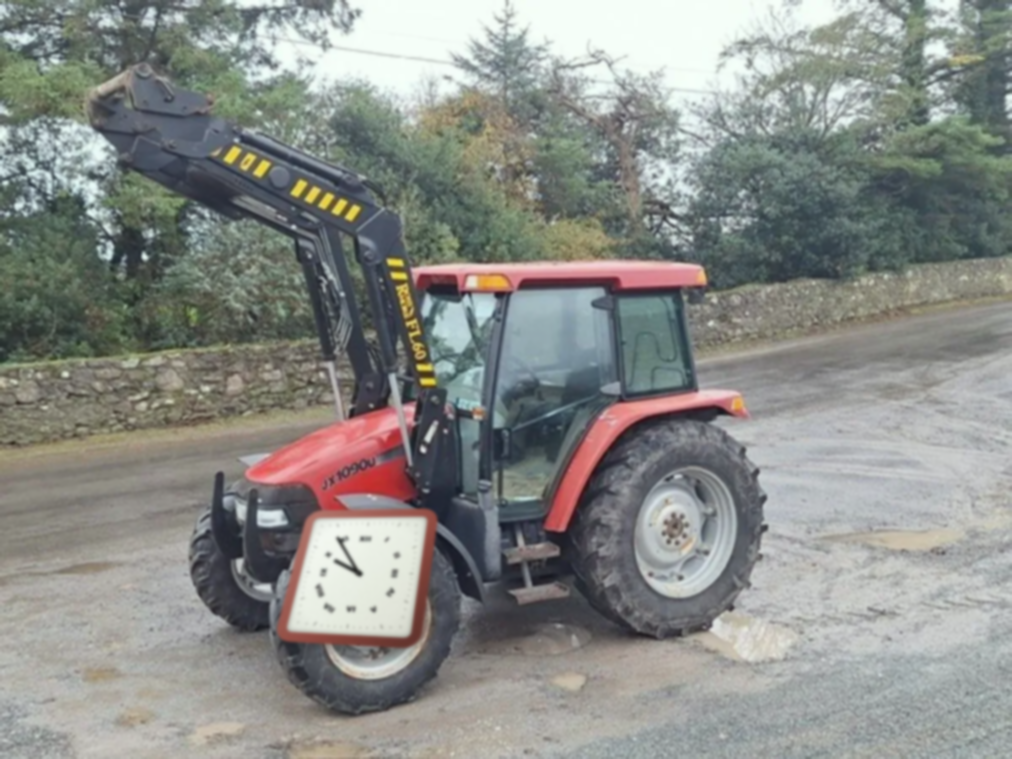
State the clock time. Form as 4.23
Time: 9.54
